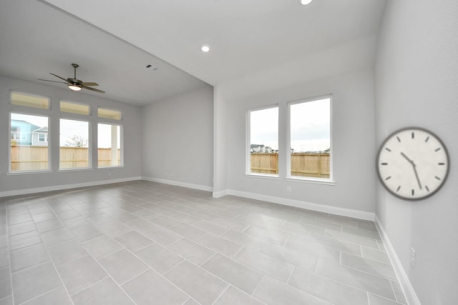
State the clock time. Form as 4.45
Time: 10.27
